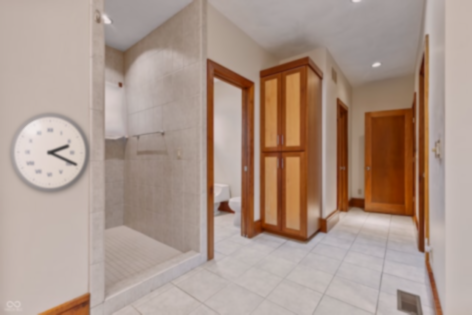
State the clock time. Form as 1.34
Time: 2.19
